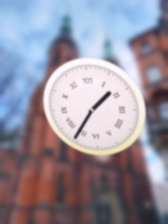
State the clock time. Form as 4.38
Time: 1.36
